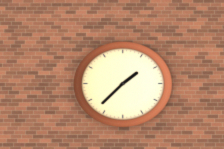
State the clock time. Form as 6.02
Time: 1.37
